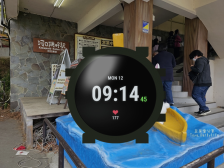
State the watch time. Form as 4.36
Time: 9.14
